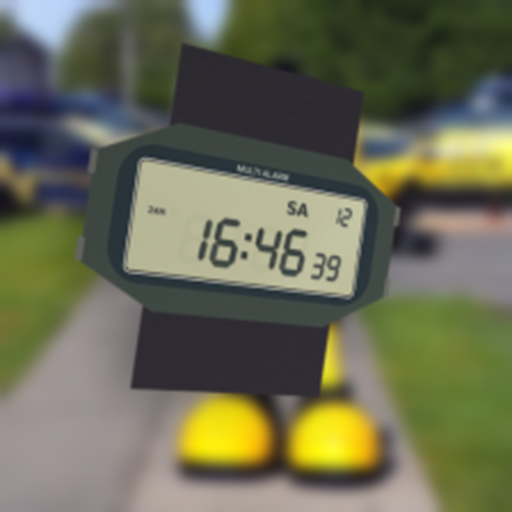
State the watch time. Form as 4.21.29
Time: 16.46.39
